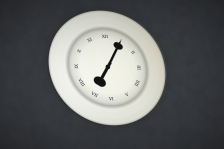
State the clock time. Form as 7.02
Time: 7.05
